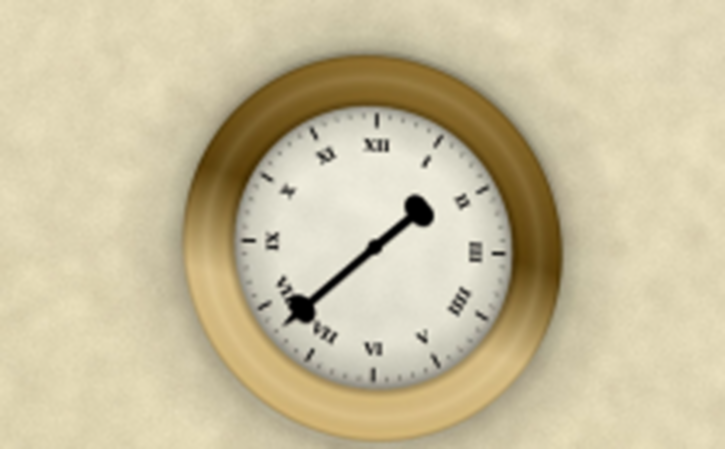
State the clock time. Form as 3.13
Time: 1.38
